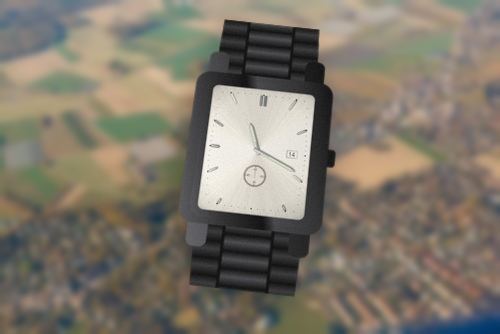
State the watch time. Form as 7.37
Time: 11.19
